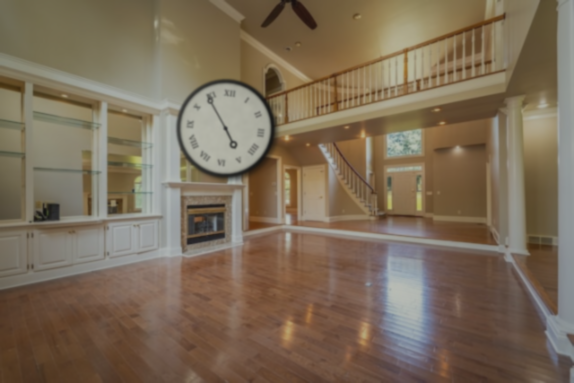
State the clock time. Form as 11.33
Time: 4.54
